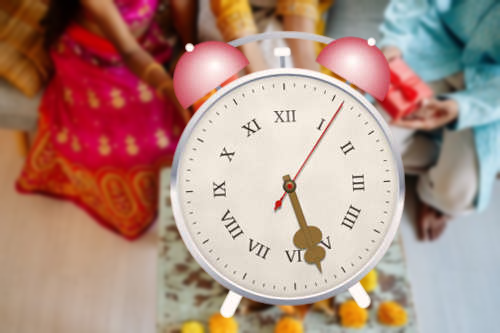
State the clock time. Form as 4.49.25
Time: 5.27.06
